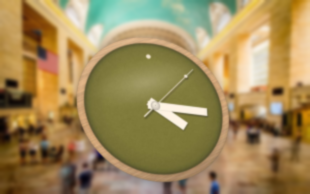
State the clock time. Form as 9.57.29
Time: 4.16.08
